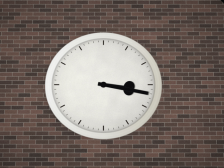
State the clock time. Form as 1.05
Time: 3.17
